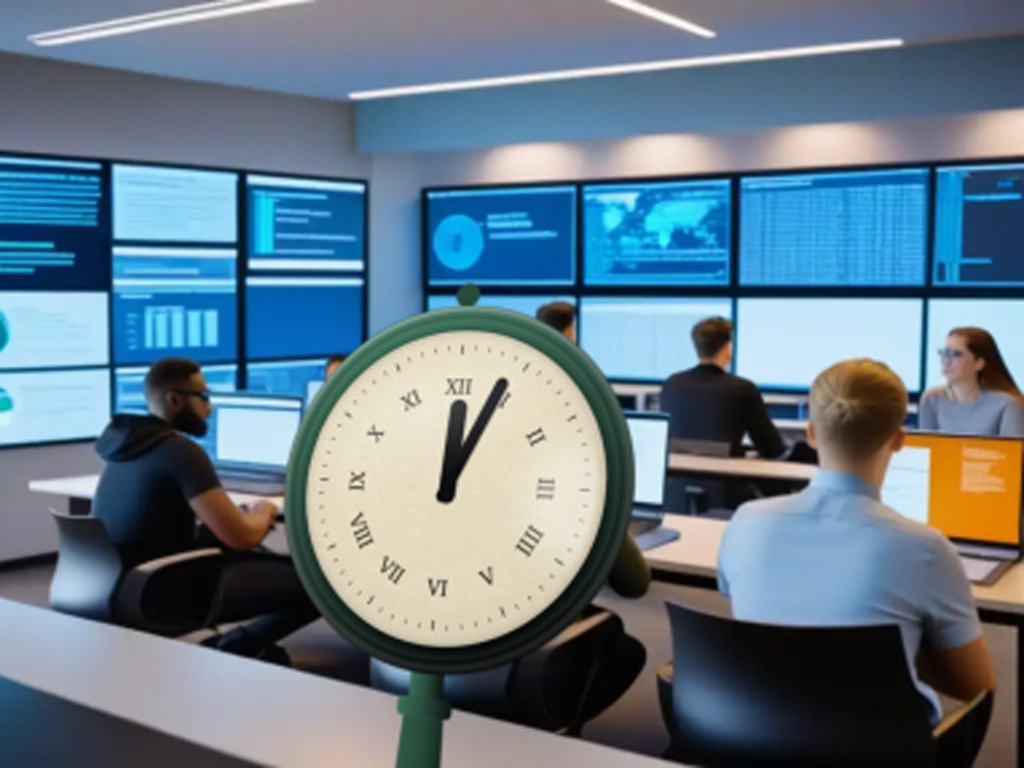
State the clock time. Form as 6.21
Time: 12.04
